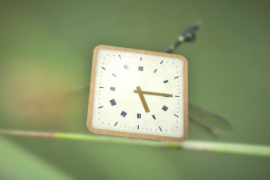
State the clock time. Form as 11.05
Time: 5.15
